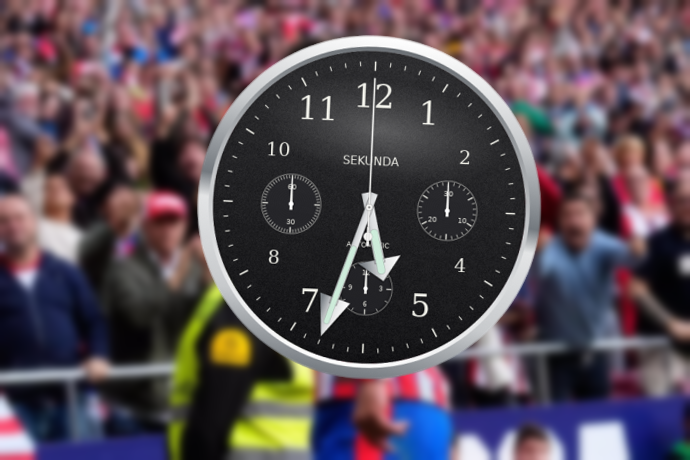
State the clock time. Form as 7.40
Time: 5.33
